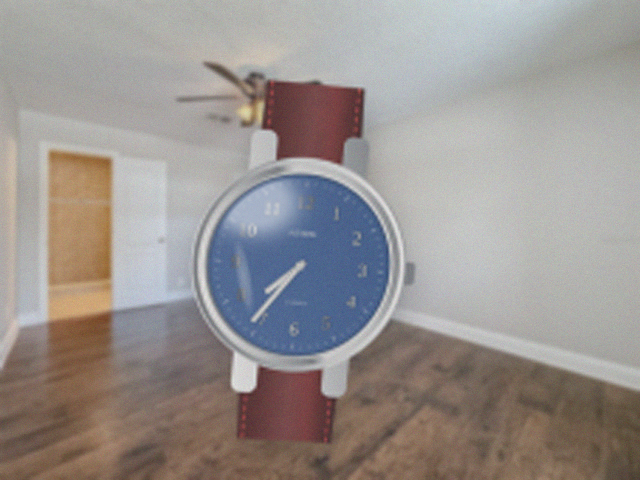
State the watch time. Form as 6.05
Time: 7.36
